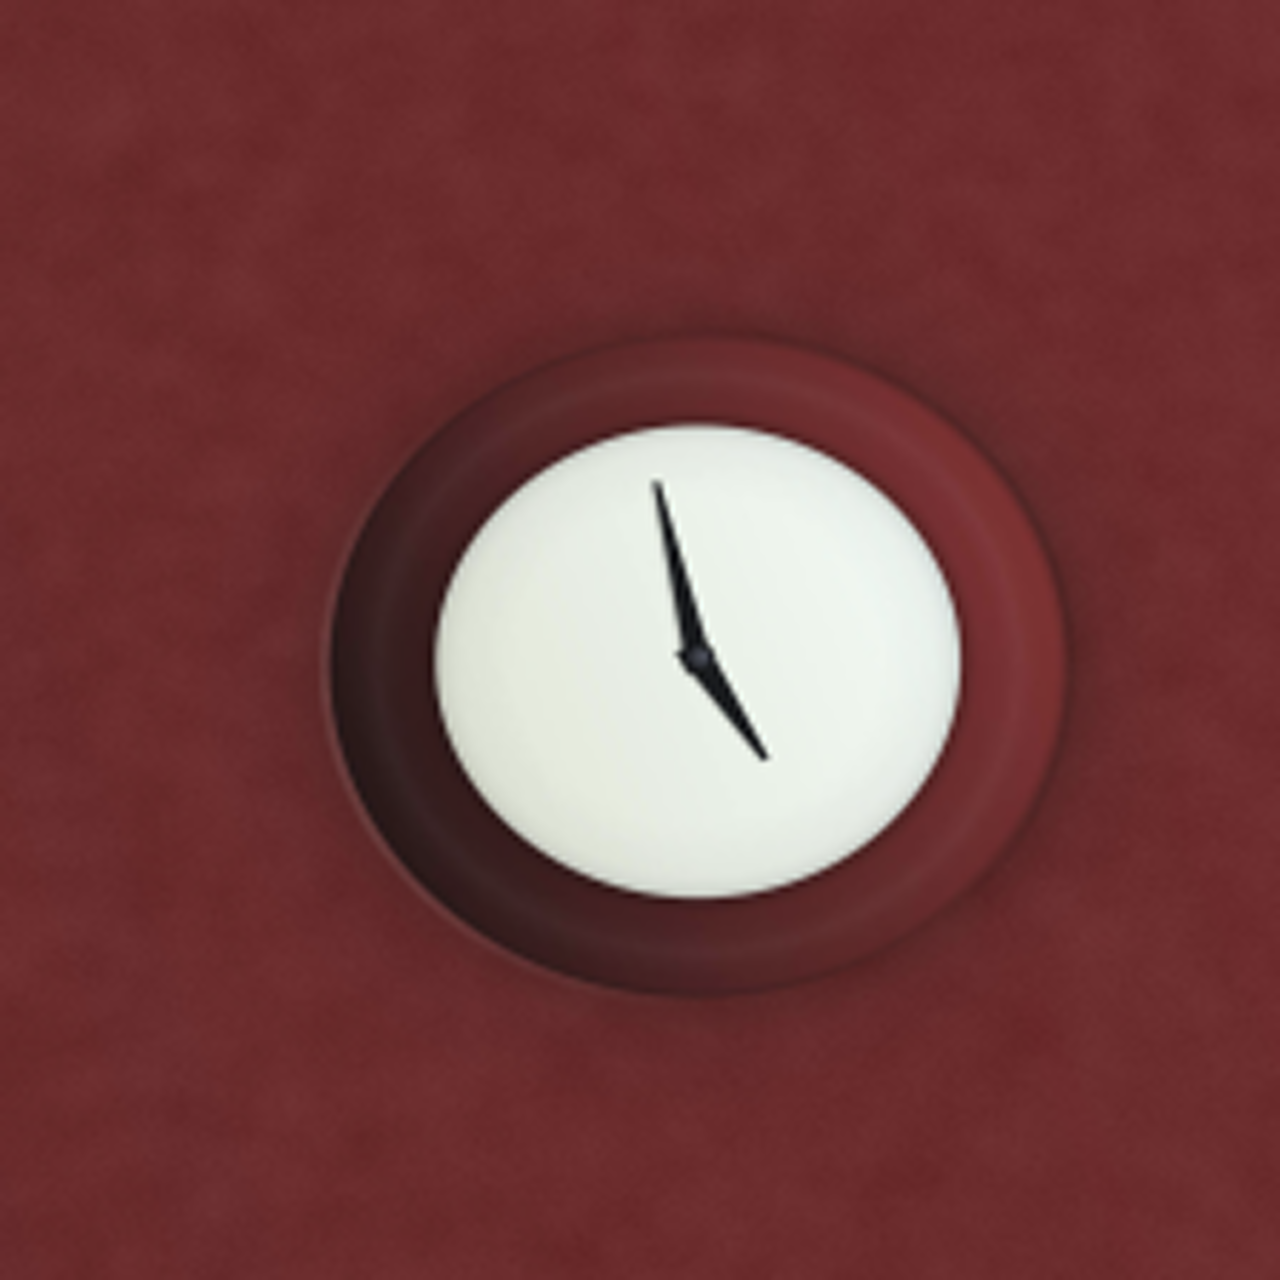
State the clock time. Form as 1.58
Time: 4.58
